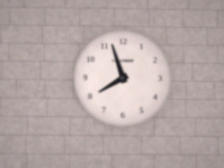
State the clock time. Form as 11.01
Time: 7.57
